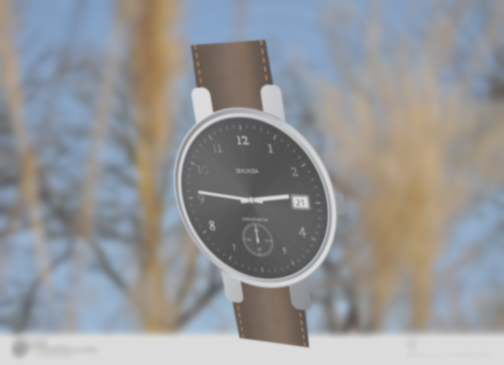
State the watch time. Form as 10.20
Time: 2.46
